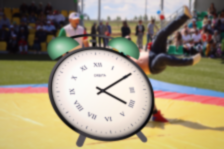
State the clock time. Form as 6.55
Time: 4.10
